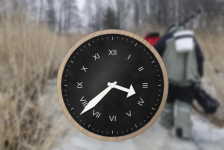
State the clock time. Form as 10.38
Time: 3.38
